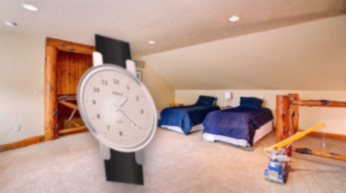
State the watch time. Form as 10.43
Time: 1.21
